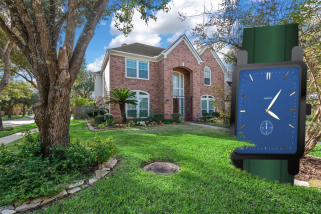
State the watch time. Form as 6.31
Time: 4.06
